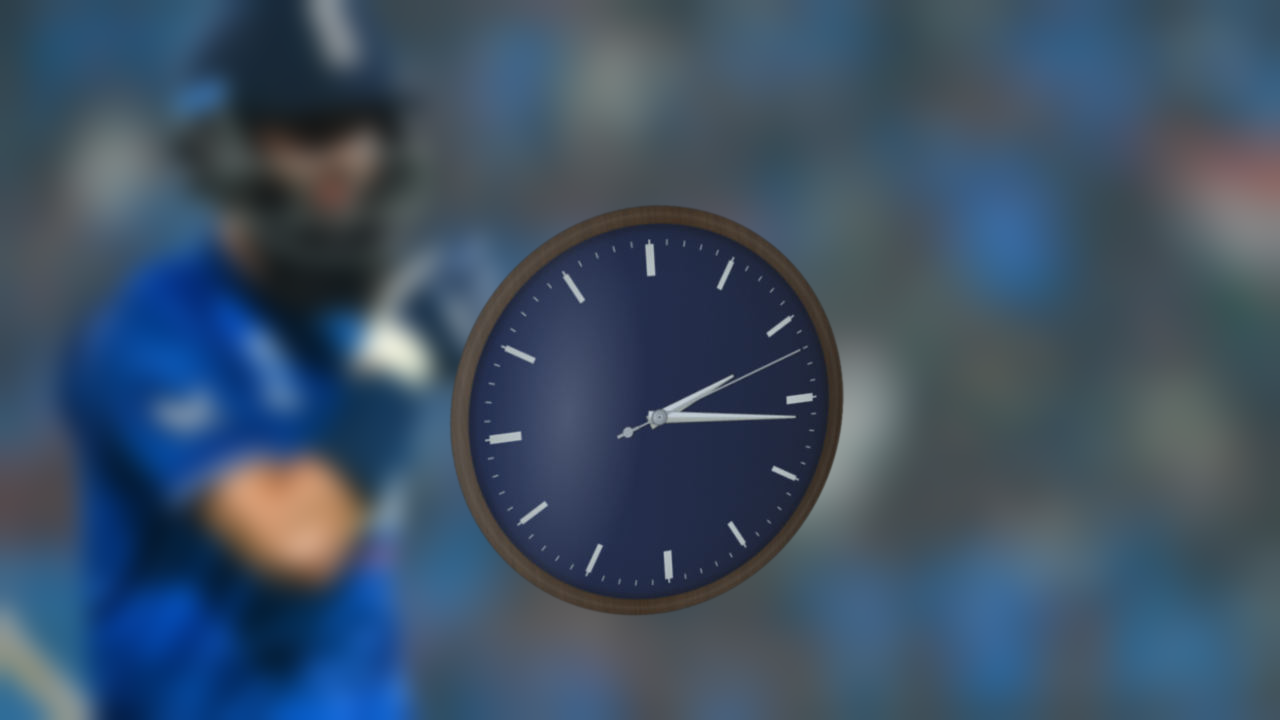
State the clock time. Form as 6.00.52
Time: 2.16.12
